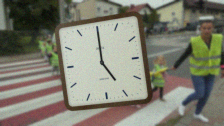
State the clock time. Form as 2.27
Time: 5.00
